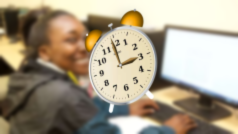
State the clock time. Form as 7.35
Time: 2.59
